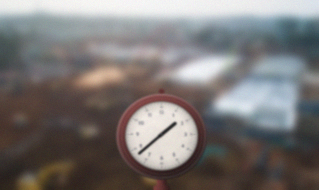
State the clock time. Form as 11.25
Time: 1.38
